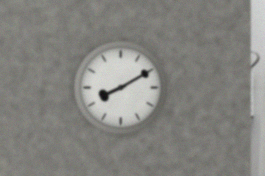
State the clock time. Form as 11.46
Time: 8.10
